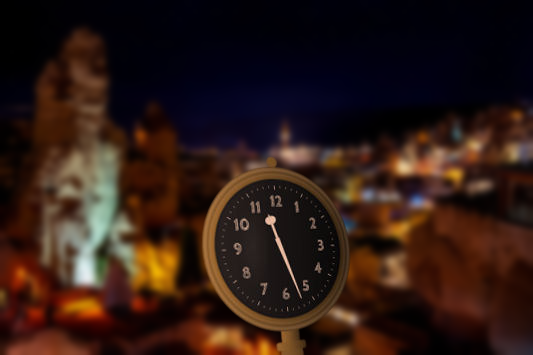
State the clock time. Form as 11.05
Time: 11.27
